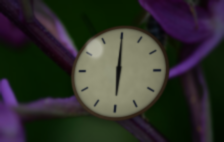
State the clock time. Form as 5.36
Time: 6.00
